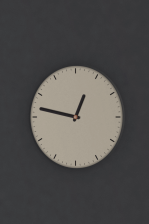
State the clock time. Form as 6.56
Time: 12.47
